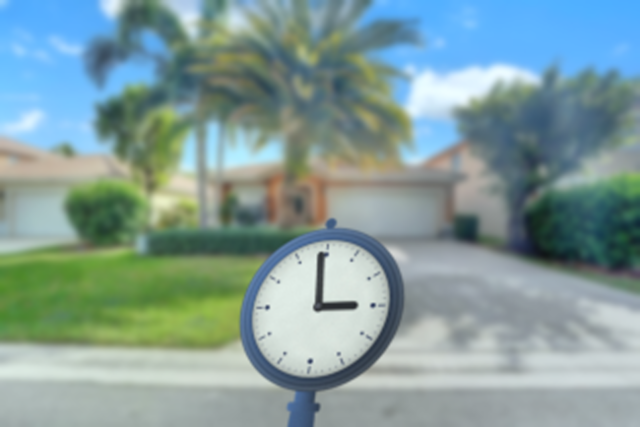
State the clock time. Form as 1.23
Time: 2.59
